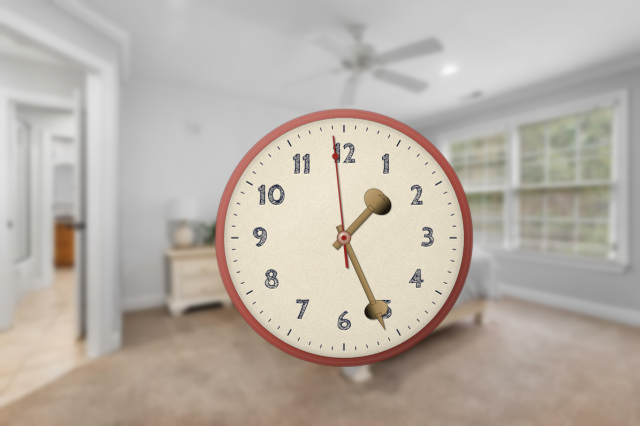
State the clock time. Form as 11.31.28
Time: 1.25.59
